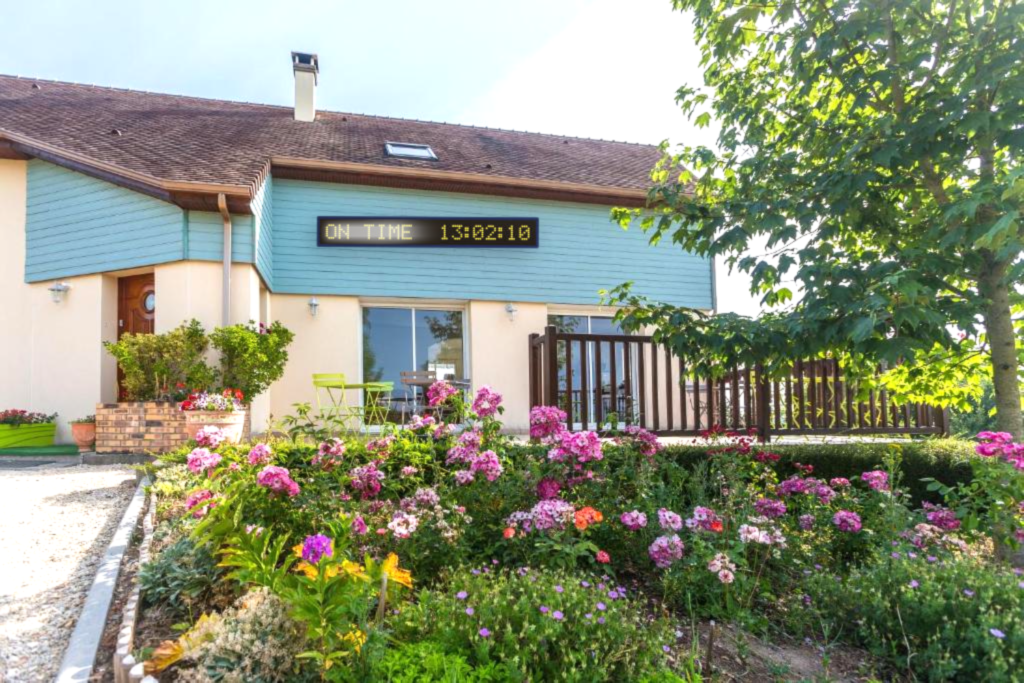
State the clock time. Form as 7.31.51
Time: 13.02.10
